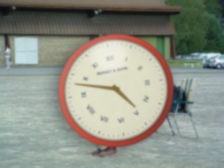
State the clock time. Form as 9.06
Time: 4.48
